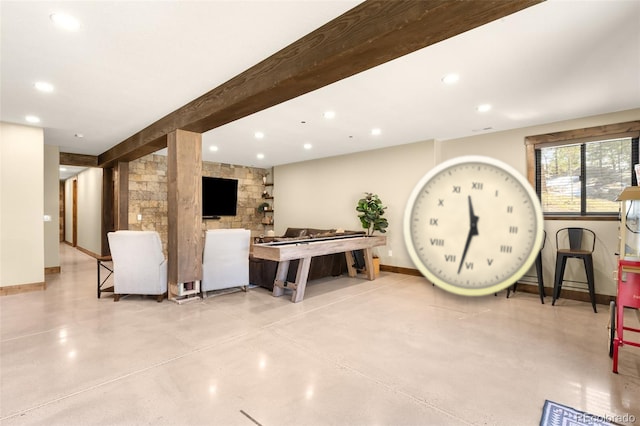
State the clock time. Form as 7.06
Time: 11.32
